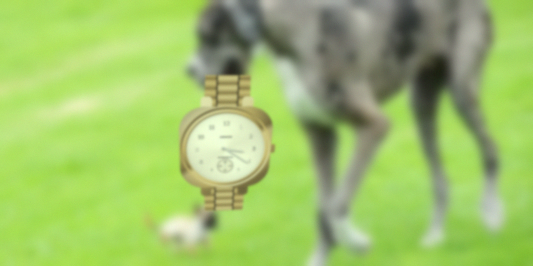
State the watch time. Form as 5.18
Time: 3.21
